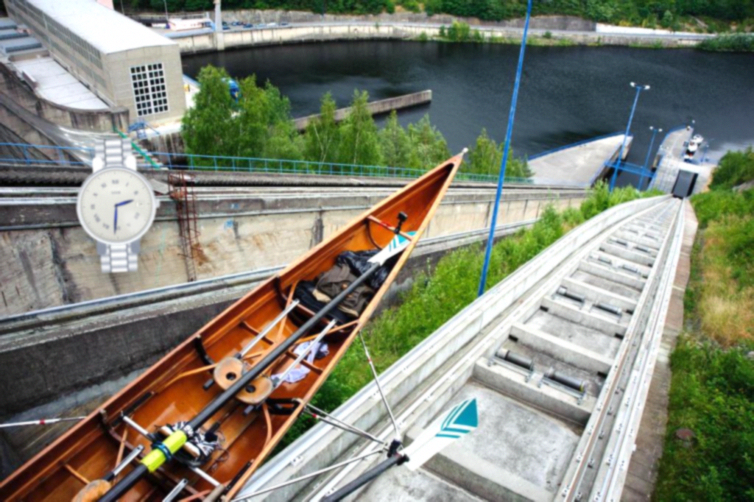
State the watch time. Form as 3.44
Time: 2.31
